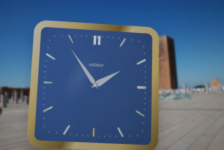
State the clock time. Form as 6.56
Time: 1.54
